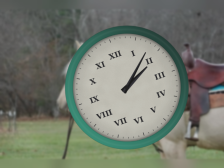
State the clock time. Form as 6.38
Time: 2.08
